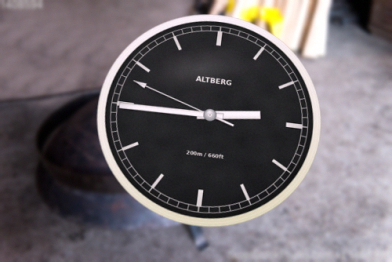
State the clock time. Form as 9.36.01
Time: 2.44.48
